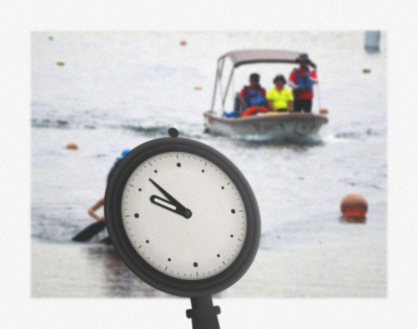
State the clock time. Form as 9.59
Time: 9.53
